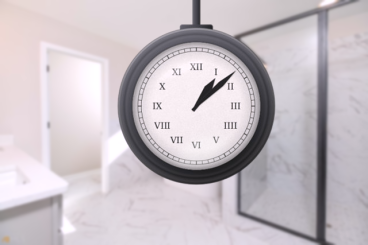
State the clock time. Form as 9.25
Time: 1.08
